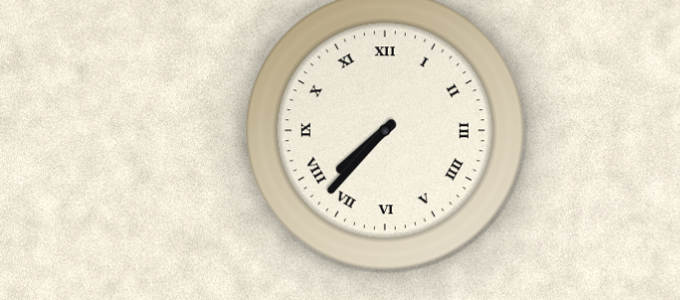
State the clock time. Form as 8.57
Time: 7.37
